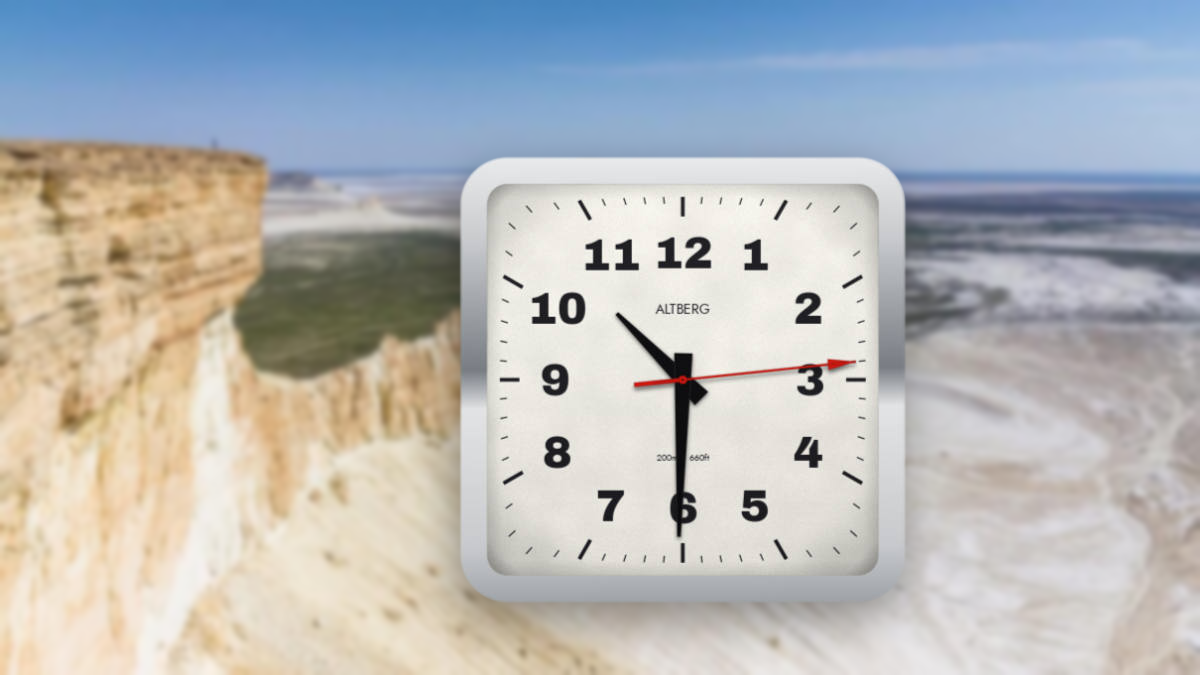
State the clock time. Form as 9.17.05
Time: 10.30.14
